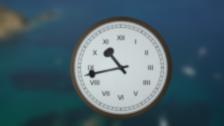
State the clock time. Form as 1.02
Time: 10.43
